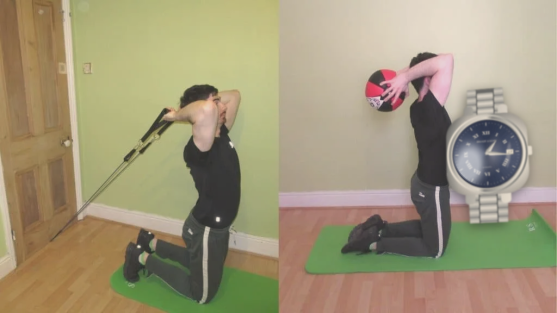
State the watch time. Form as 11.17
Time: 1.16
